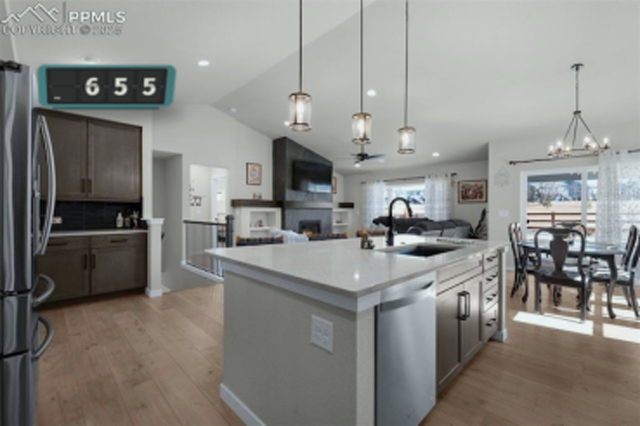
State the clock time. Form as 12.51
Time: 6.55
